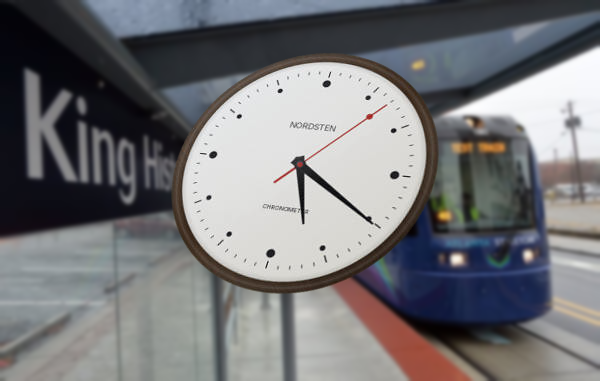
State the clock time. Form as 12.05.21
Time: 5.20.07
